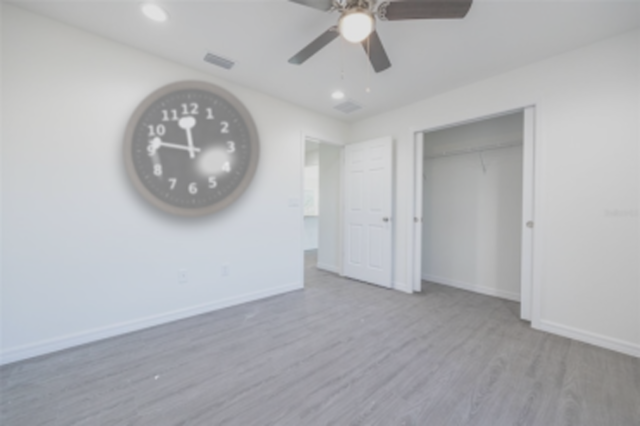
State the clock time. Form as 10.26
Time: 11.47
